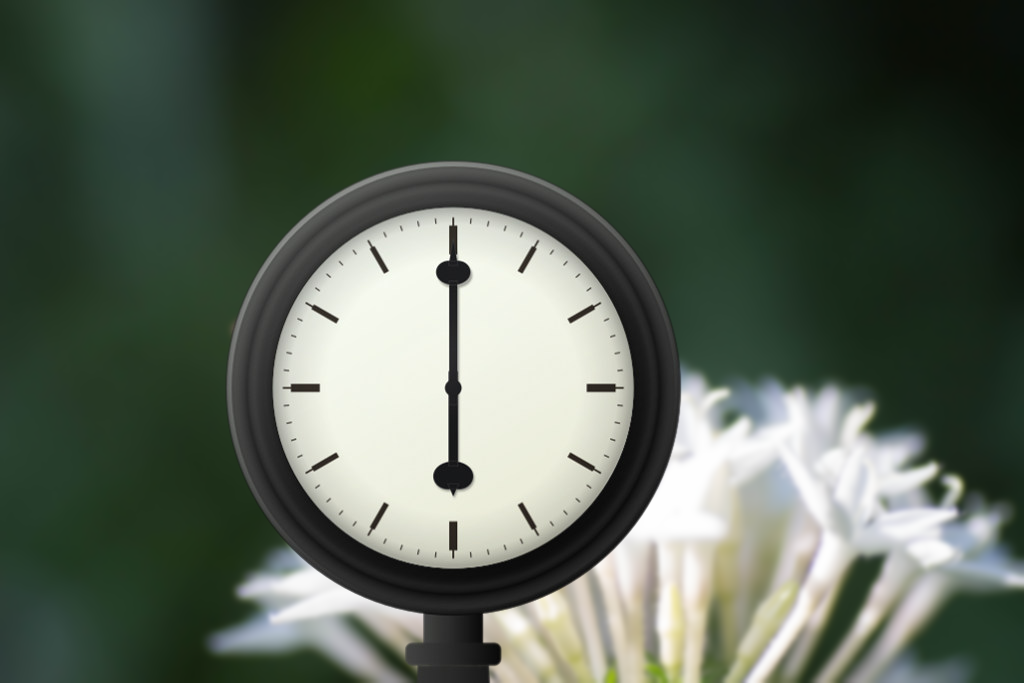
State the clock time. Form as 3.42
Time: 6.00
